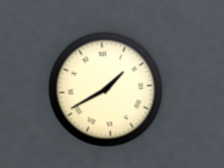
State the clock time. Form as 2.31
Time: 1.41
